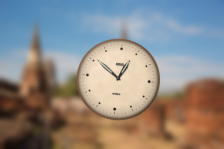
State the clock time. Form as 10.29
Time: 12.51
